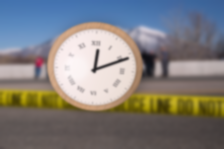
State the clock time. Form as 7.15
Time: 12.11
